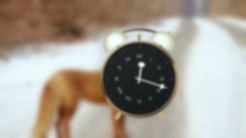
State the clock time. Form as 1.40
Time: 12.18
